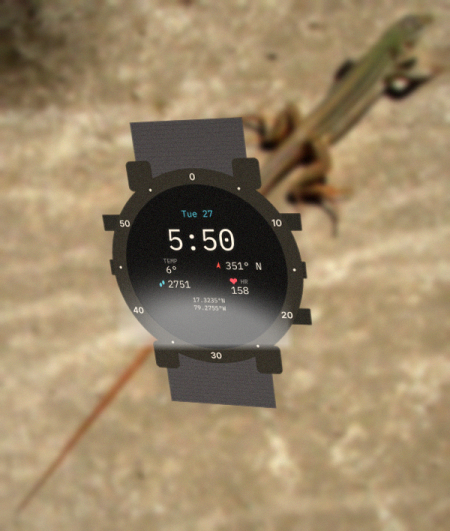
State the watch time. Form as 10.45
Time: 5.50
